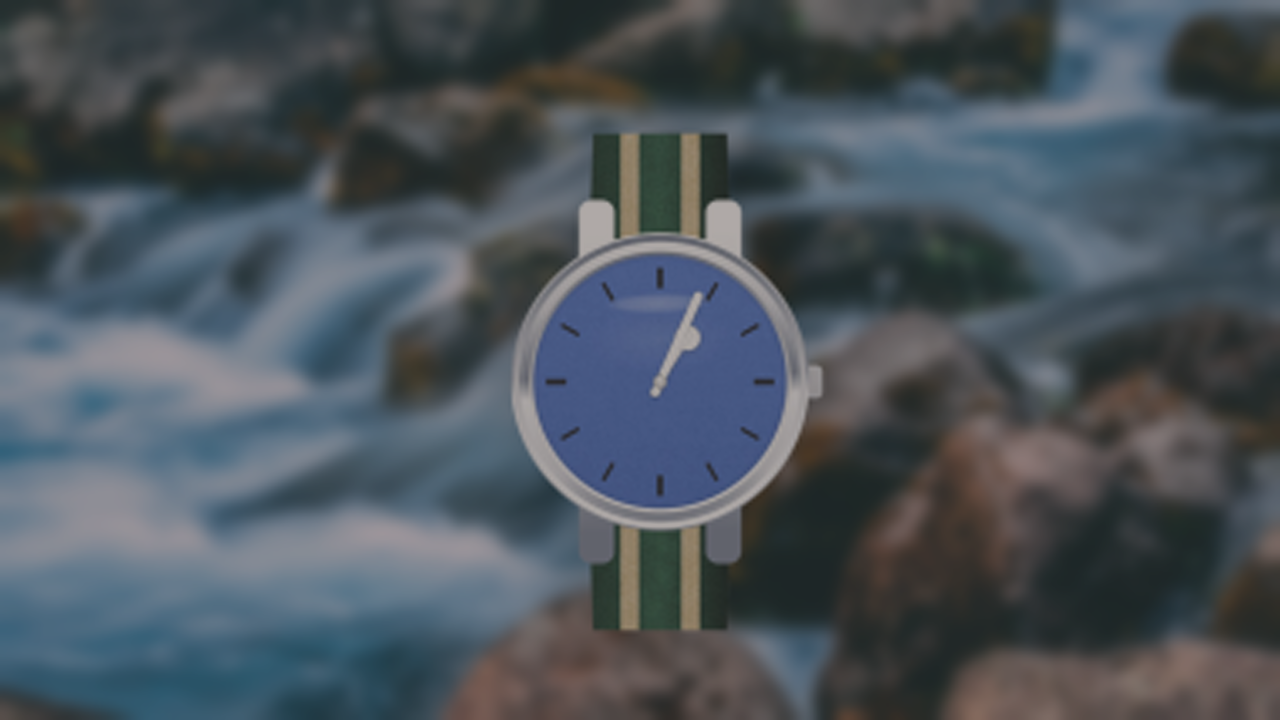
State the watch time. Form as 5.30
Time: 1.04
